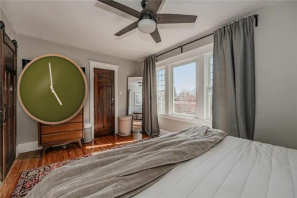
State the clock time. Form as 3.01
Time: 4.59
